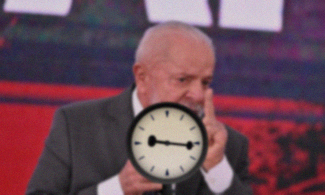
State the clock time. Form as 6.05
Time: 9.16
